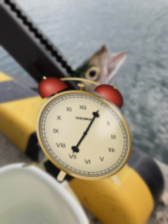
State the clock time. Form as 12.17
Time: 7.05
